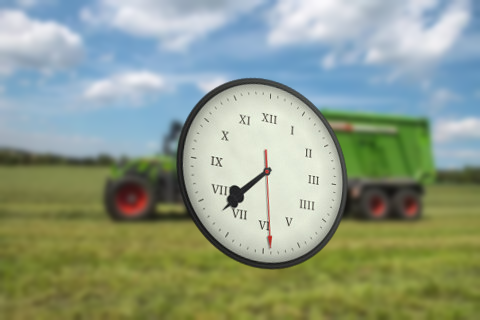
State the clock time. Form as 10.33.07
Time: 7.37.29
